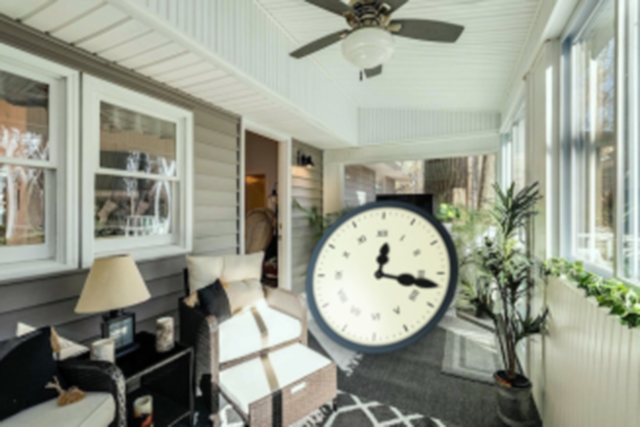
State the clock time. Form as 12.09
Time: 12.17
